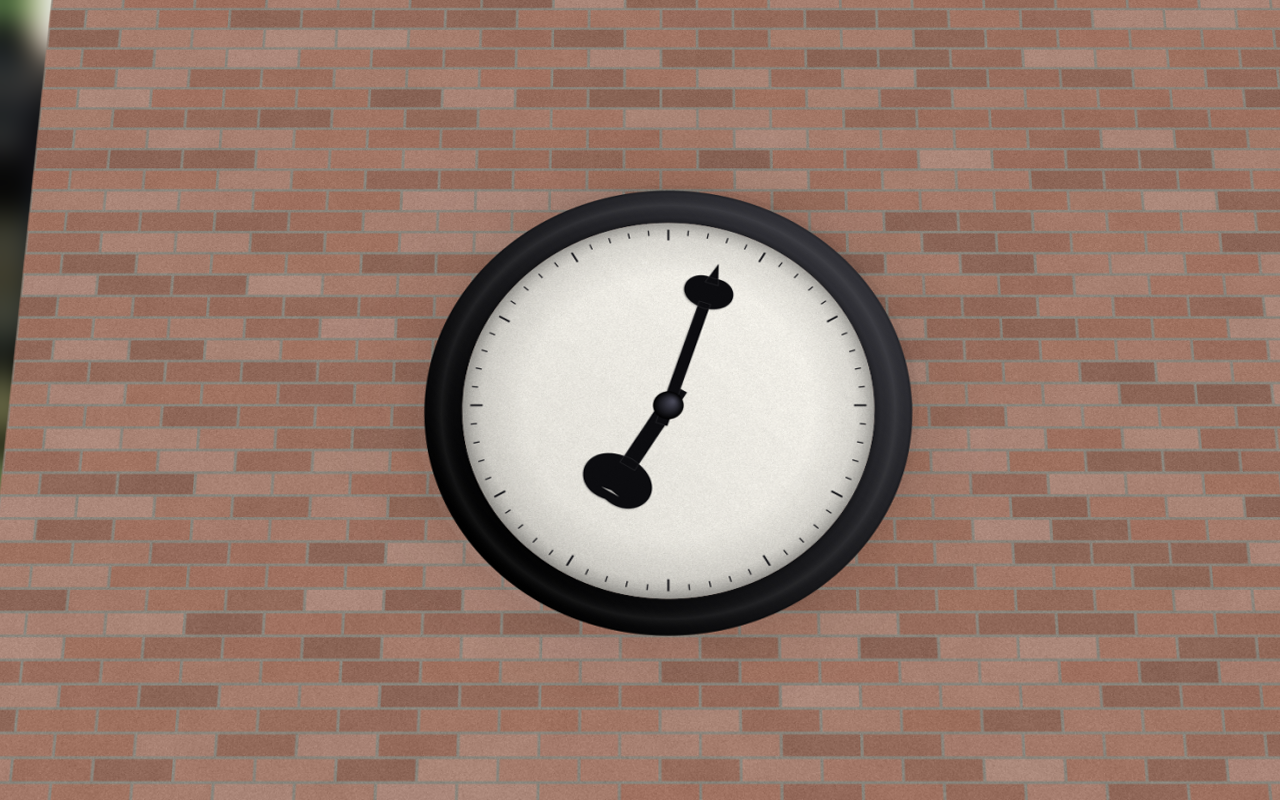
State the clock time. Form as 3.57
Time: 7.03
